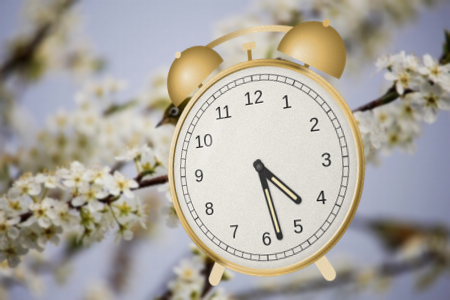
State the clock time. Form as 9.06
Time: 4.28
